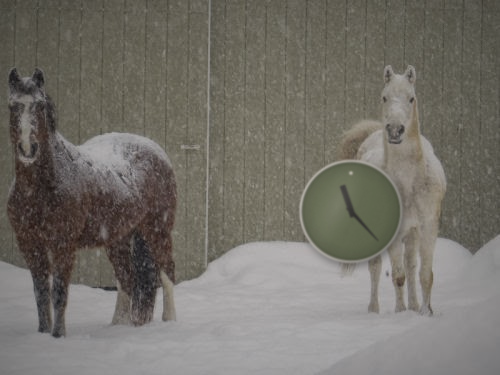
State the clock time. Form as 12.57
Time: 11.23
